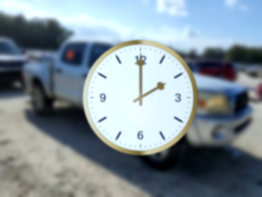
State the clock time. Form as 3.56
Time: 2.00
